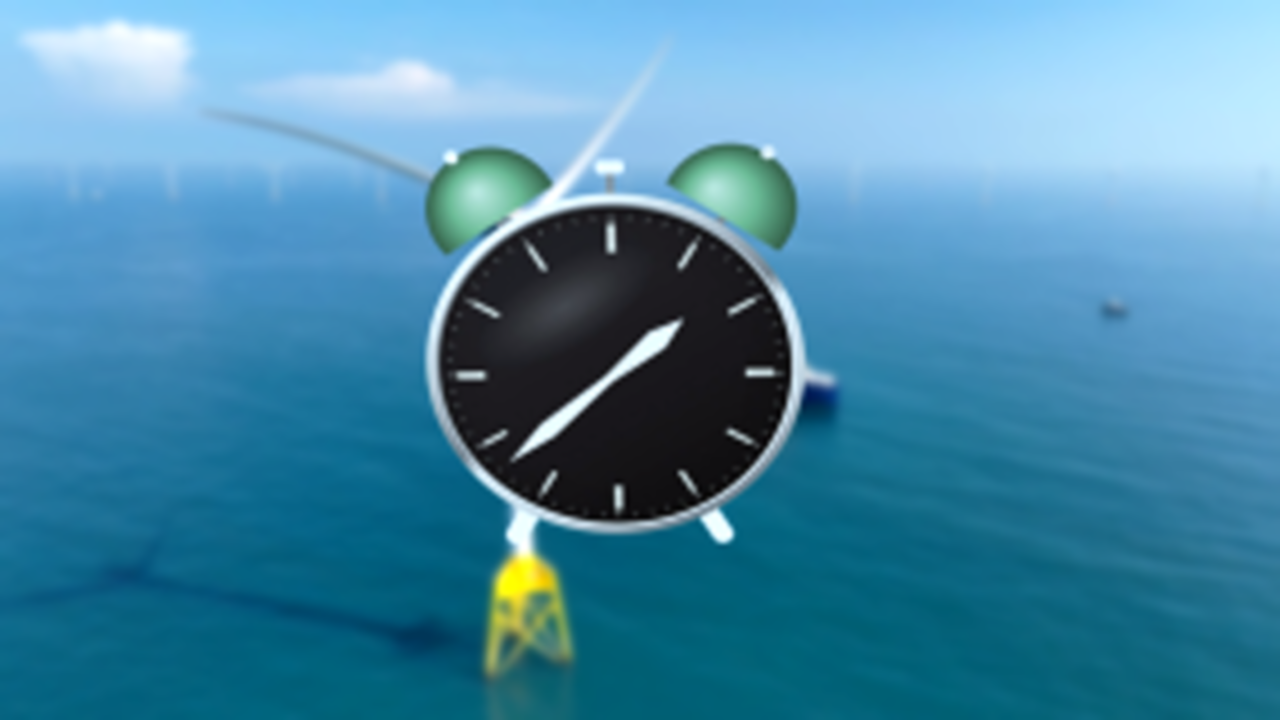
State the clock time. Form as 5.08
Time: 1.38
